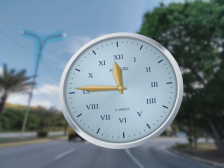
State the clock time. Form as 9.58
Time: 11.46
